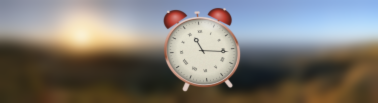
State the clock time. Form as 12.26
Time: 11.16
